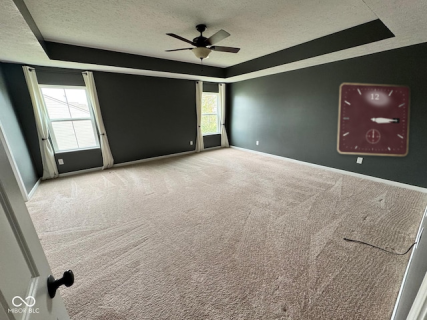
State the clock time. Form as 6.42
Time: 3.15
